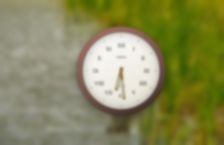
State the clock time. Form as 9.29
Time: 6.29
